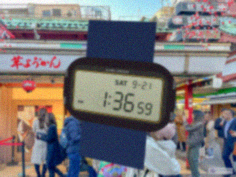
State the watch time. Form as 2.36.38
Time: 1.36.59
